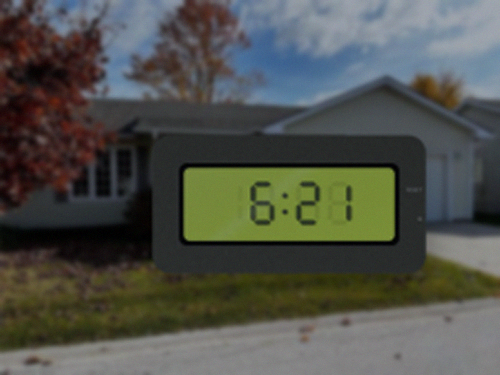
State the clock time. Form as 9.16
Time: 6.21
